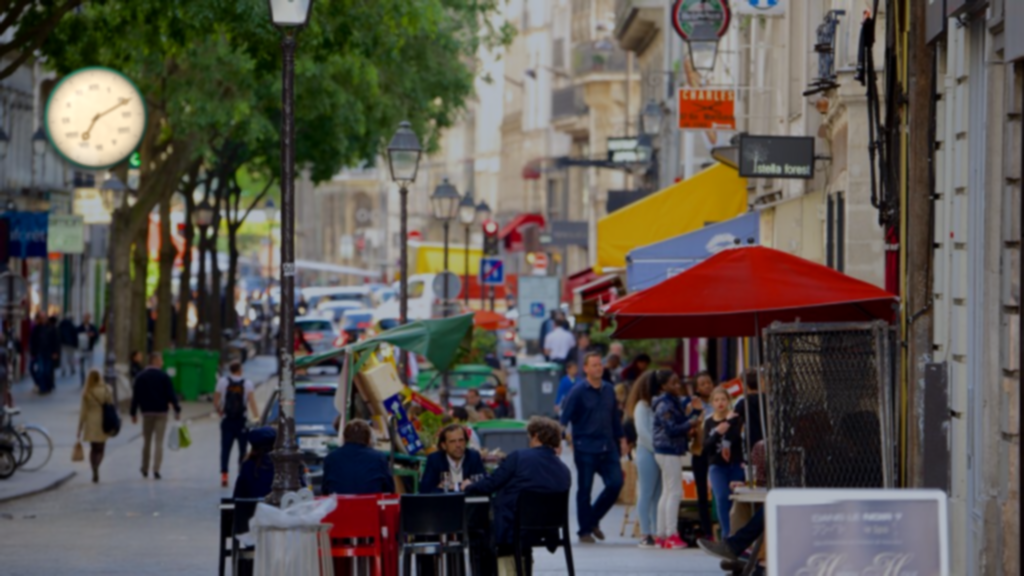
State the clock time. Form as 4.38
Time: 7.11
